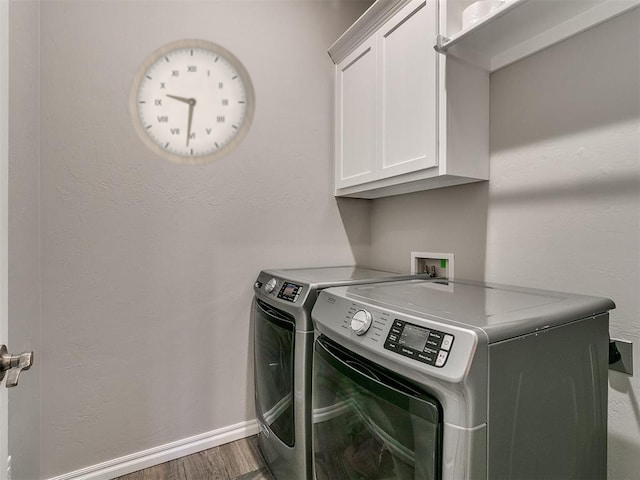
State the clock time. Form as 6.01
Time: 9.31
